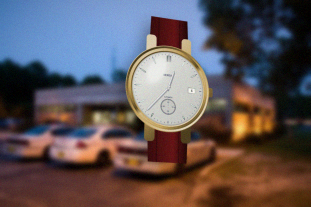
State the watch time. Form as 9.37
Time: 12.37
